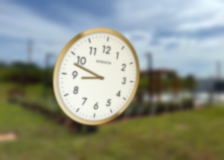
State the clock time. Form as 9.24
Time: 8.48
